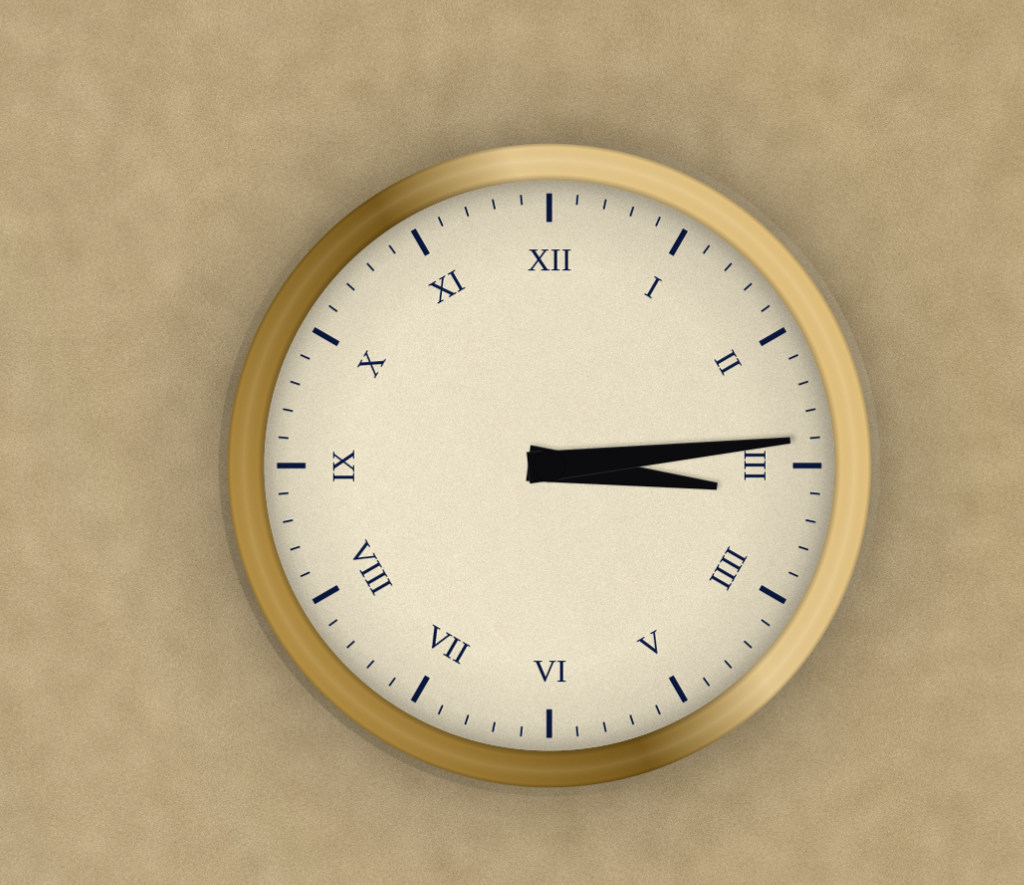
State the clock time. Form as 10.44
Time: 3.14
